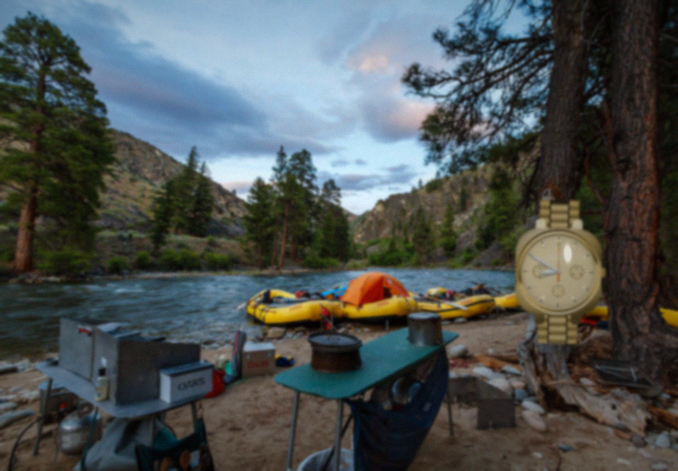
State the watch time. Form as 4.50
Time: 8.50
